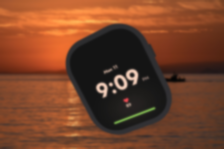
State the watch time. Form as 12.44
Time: 9.09
